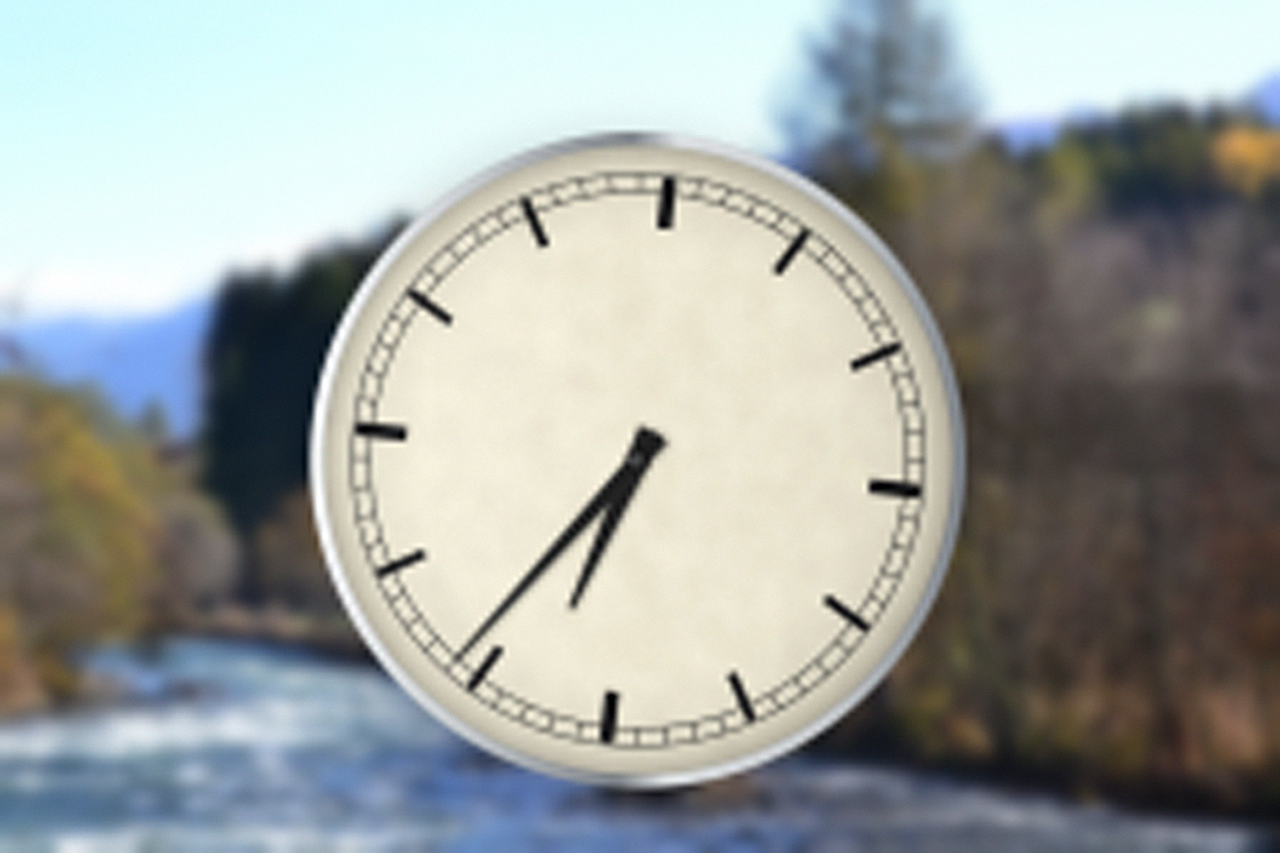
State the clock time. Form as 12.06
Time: 6.36
